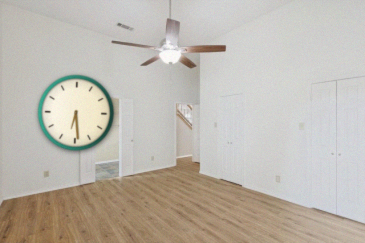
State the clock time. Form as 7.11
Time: 6.29
